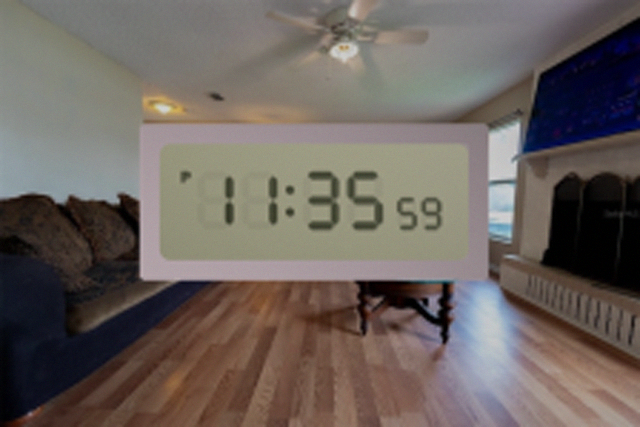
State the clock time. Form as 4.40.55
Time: 11.35.59
